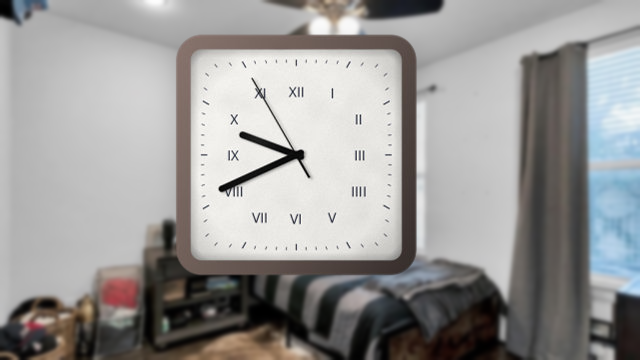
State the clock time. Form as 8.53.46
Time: 9.40.55
